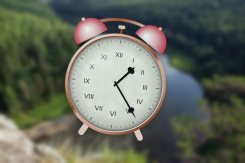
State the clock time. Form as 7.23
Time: 1.24
